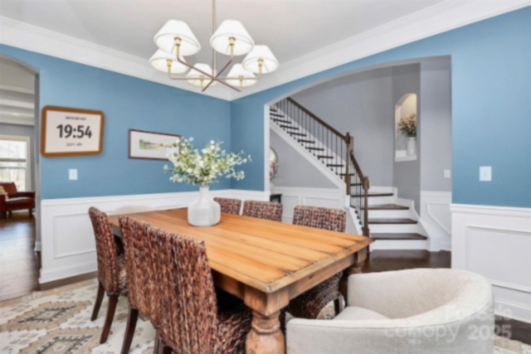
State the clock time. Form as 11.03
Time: 19.54
